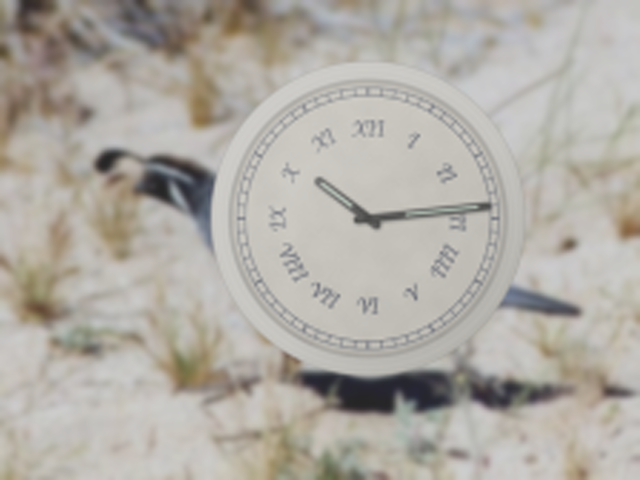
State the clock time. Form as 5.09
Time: 10.14
